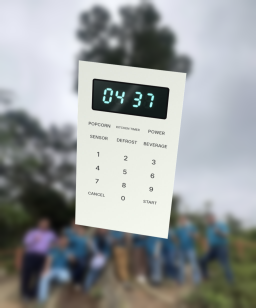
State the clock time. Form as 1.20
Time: 4.37
